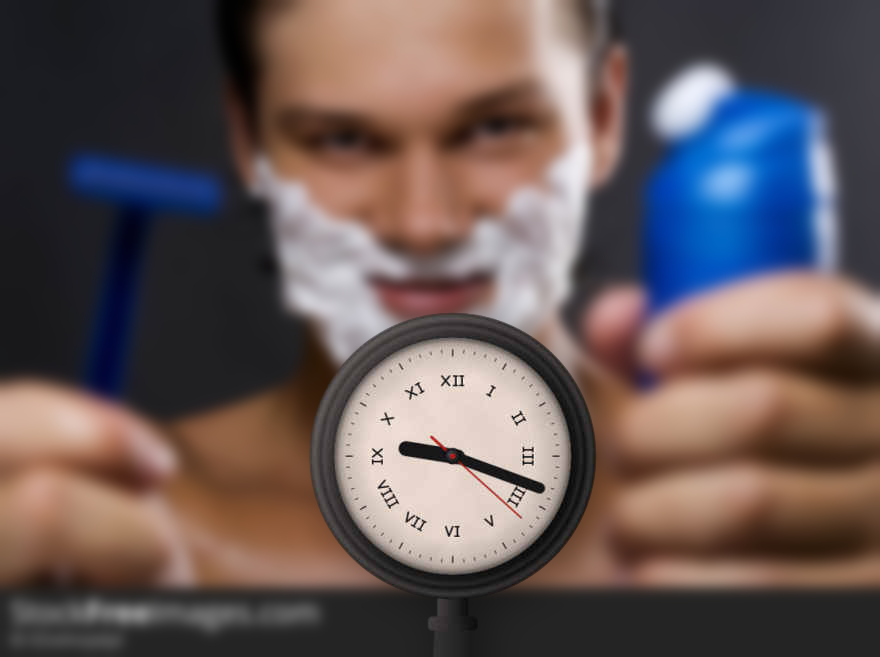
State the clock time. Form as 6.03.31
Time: 9.18.22
